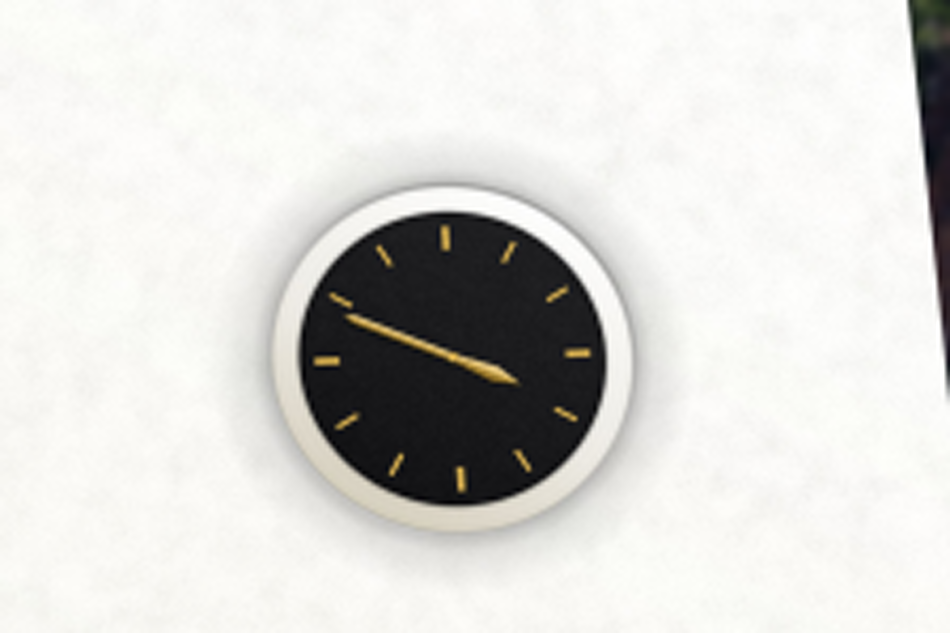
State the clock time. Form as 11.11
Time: 3.49
